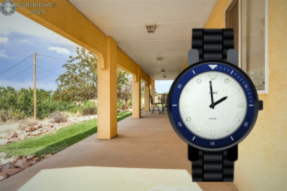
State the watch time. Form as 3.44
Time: 1.59
